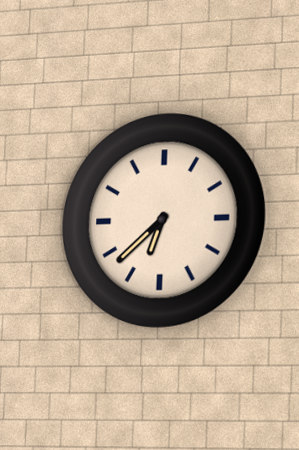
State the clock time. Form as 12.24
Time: 6.38
